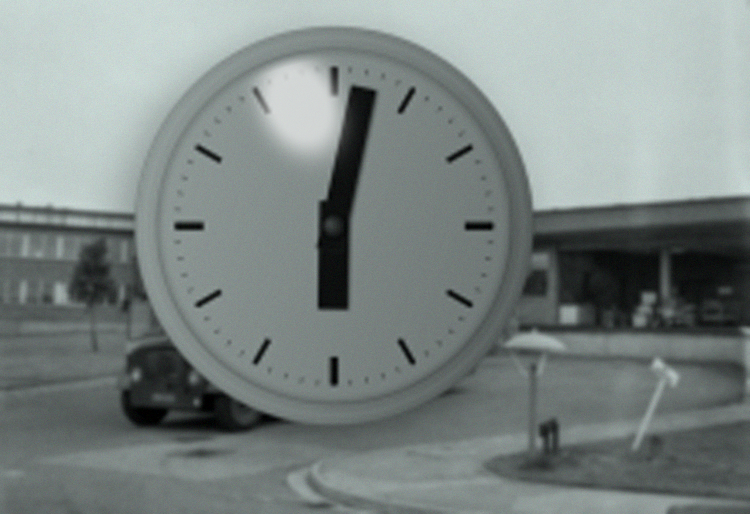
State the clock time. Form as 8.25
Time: 6.02
